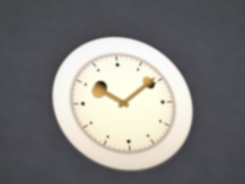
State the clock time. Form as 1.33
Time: 10.09
